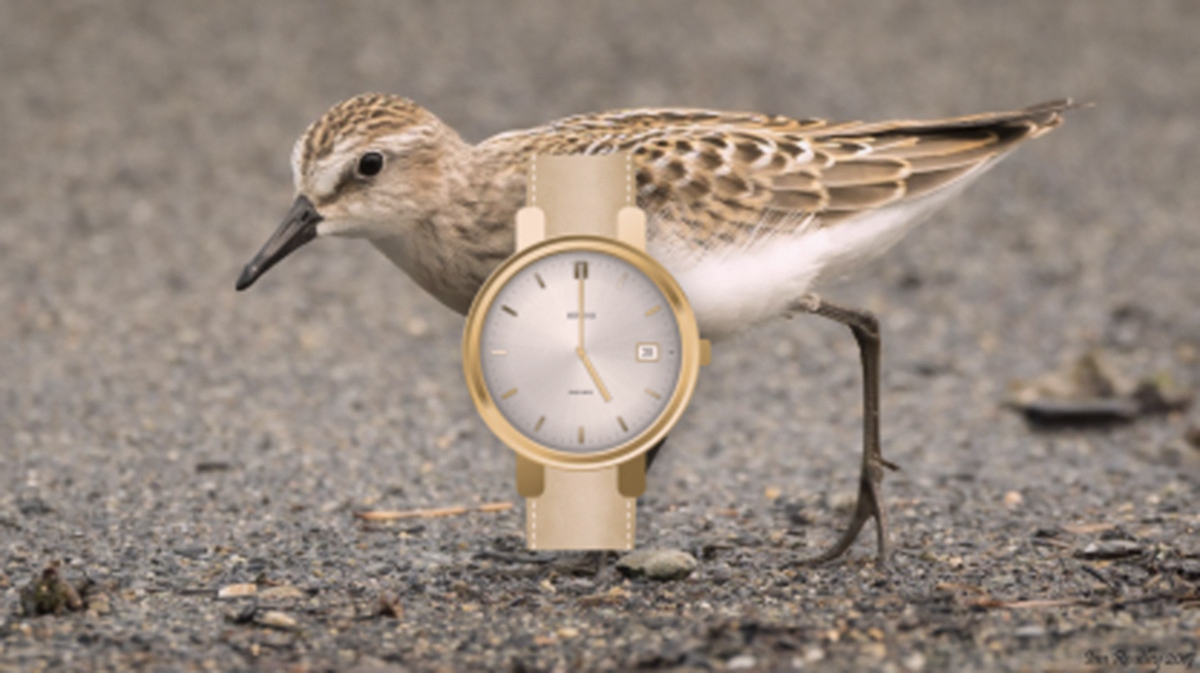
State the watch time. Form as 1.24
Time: 5.00
